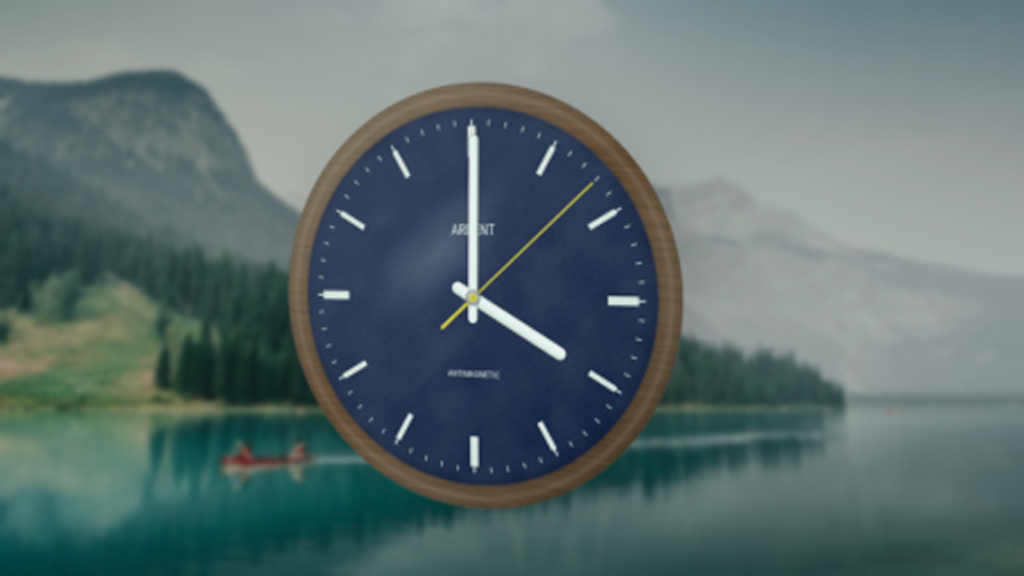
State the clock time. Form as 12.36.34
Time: 4.00.08
